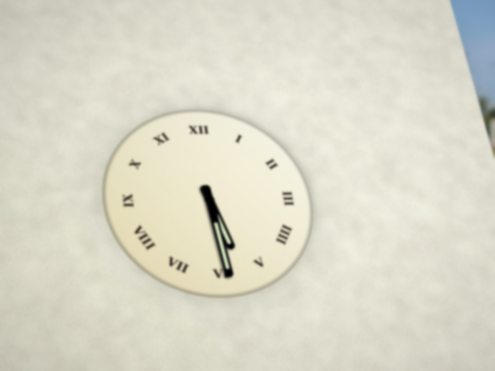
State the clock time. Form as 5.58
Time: 5.29
